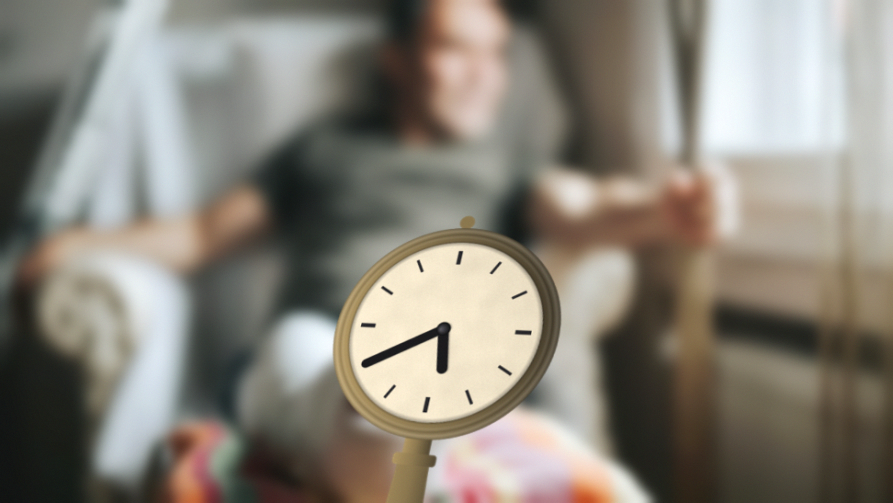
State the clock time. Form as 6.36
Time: 5.40
